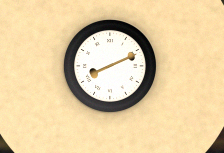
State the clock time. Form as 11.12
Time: 8.11
